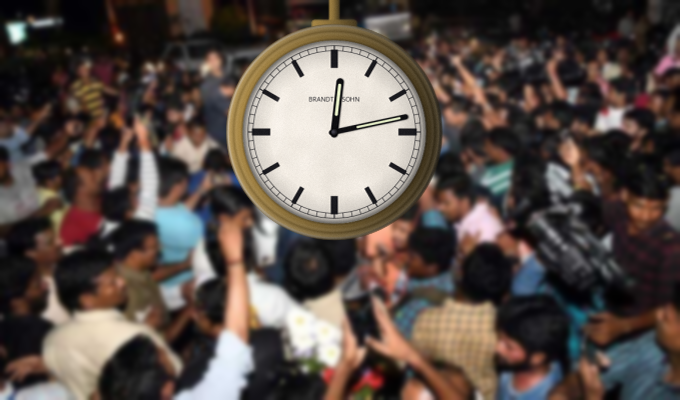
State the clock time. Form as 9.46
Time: 12.13
